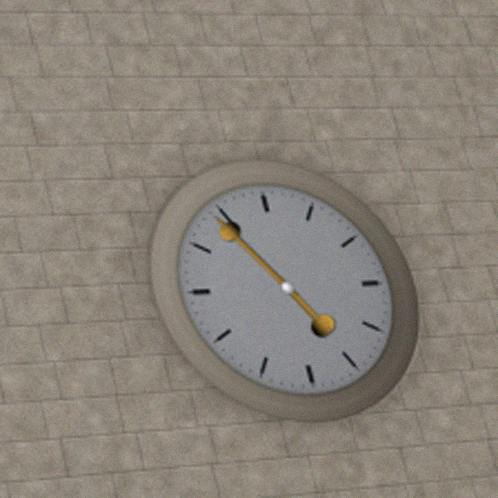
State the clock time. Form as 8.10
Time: 4.54
